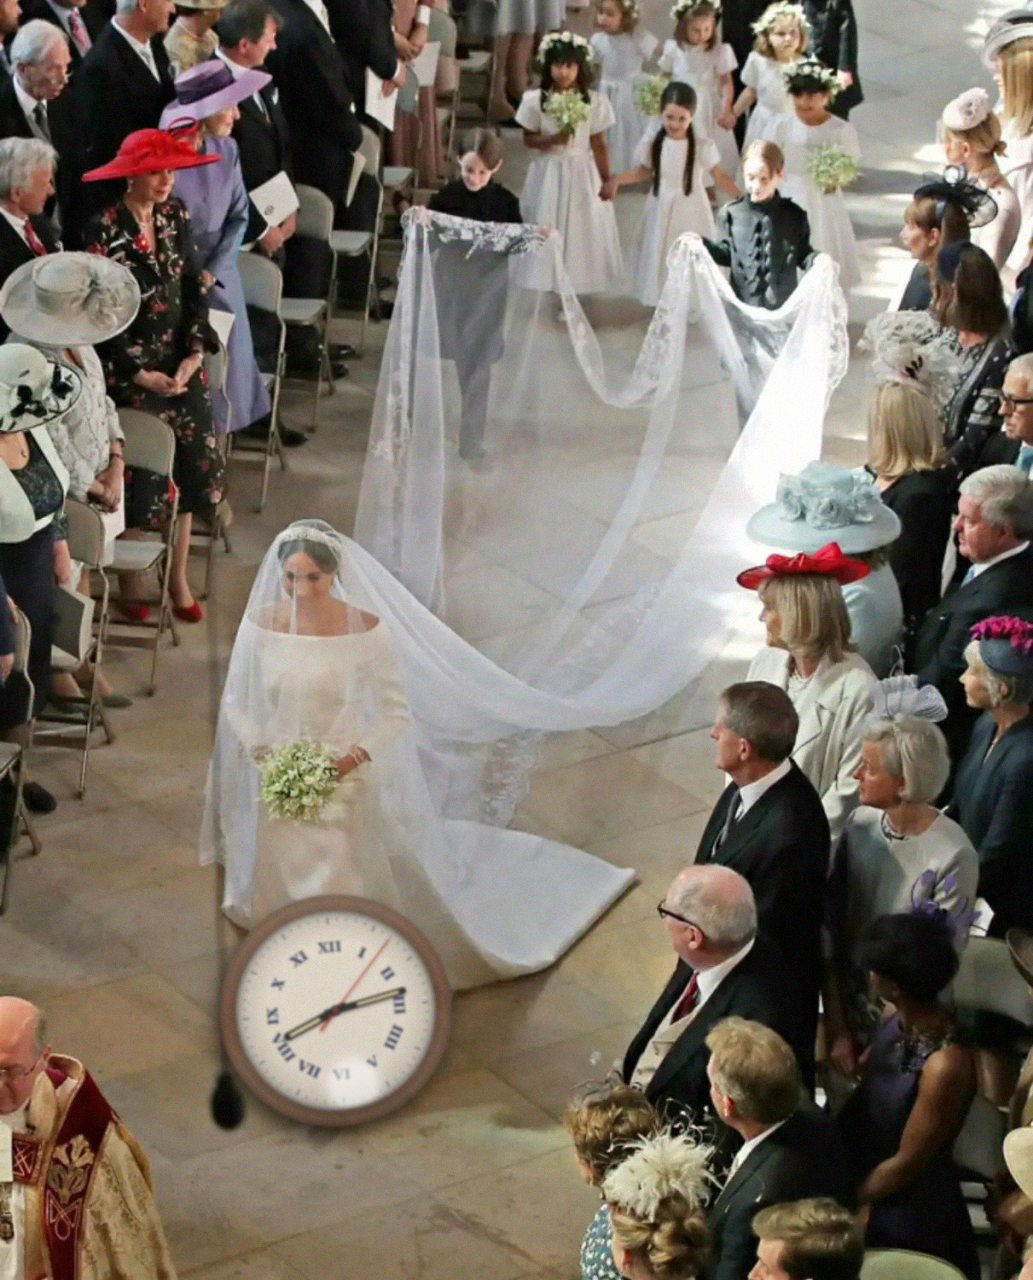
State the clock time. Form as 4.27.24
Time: 8.13.07
